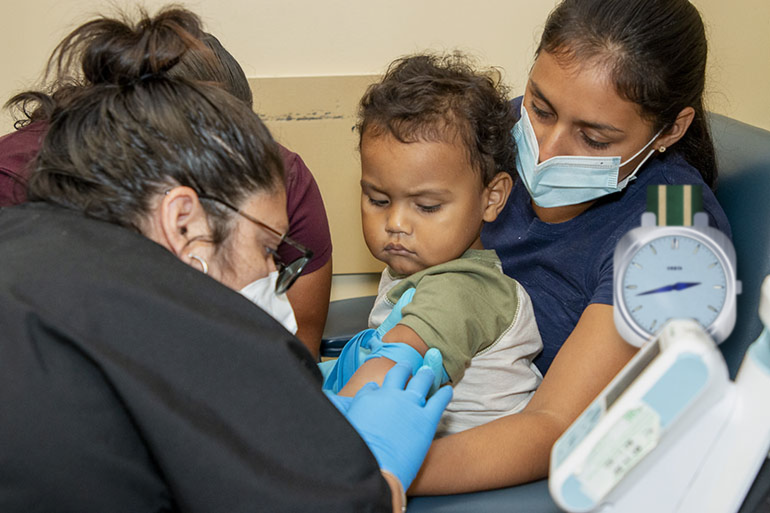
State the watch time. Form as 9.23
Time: 2.43
